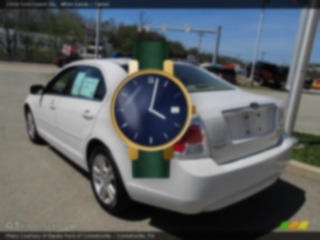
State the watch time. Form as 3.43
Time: 4.02
